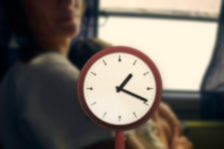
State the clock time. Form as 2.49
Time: 1.19
